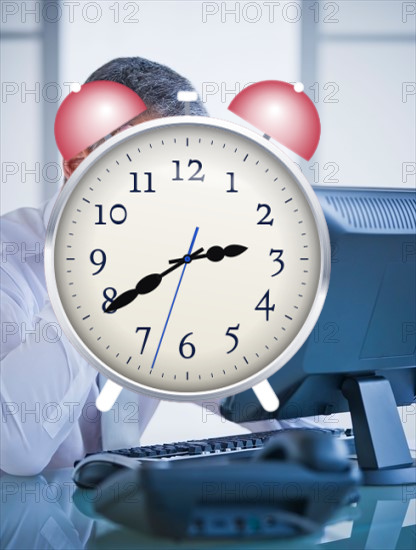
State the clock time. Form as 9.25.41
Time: 2.39.33
